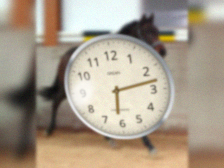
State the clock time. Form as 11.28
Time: 6.13
